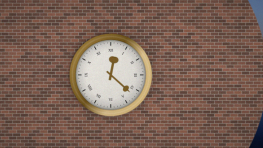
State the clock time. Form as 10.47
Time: 12.22
